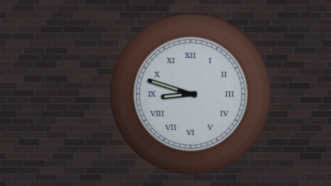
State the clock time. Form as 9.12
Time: 8.48
